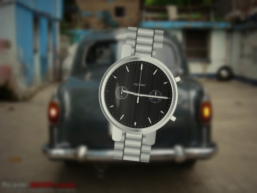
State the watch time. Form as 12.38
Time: 9.15
